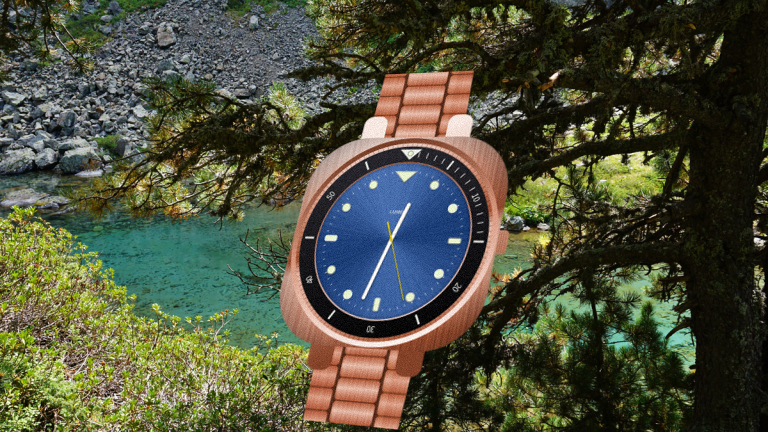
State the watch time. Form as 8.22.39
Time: 12.32.26
